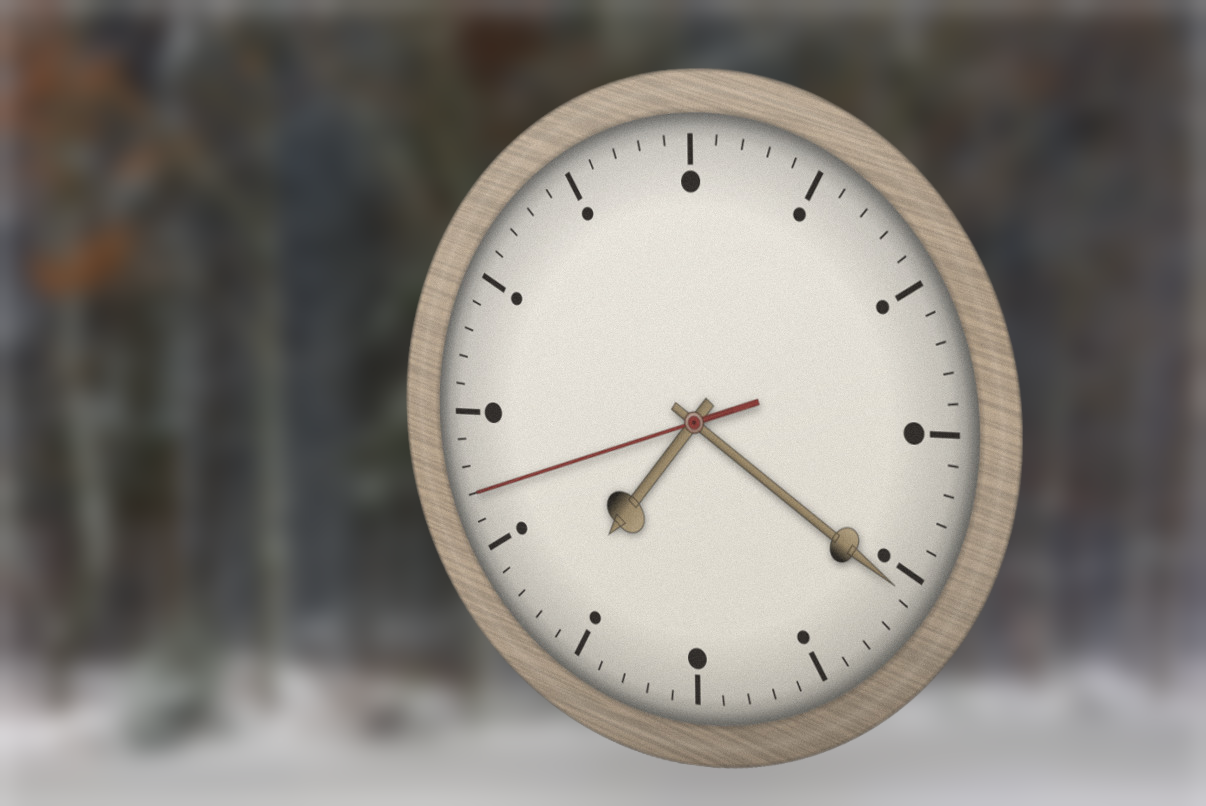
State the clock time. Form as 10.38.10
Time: 7.20.42
